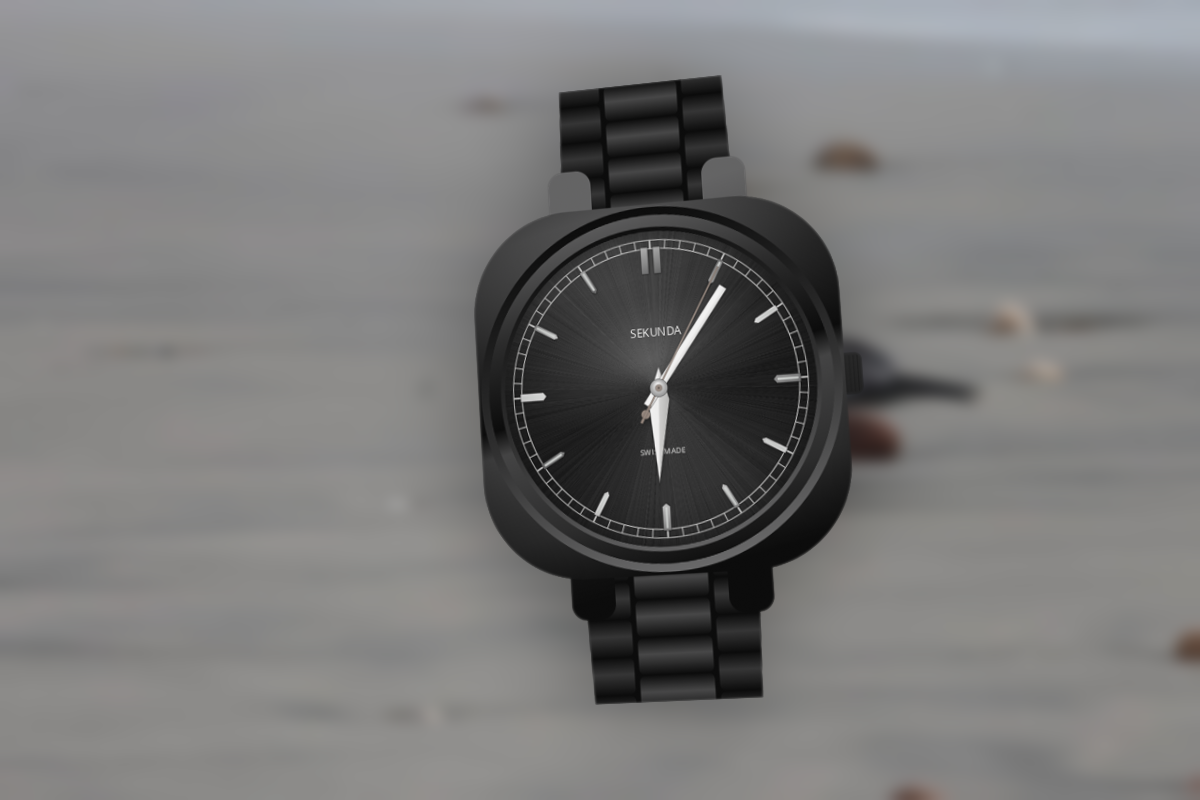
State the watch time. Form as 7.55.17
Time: 6.06.05
